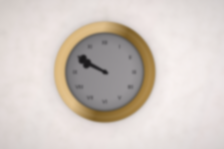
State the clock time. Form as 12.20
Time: 9.50
